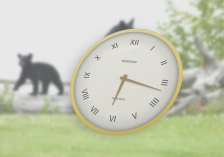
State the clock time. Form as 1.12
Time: 6.17
